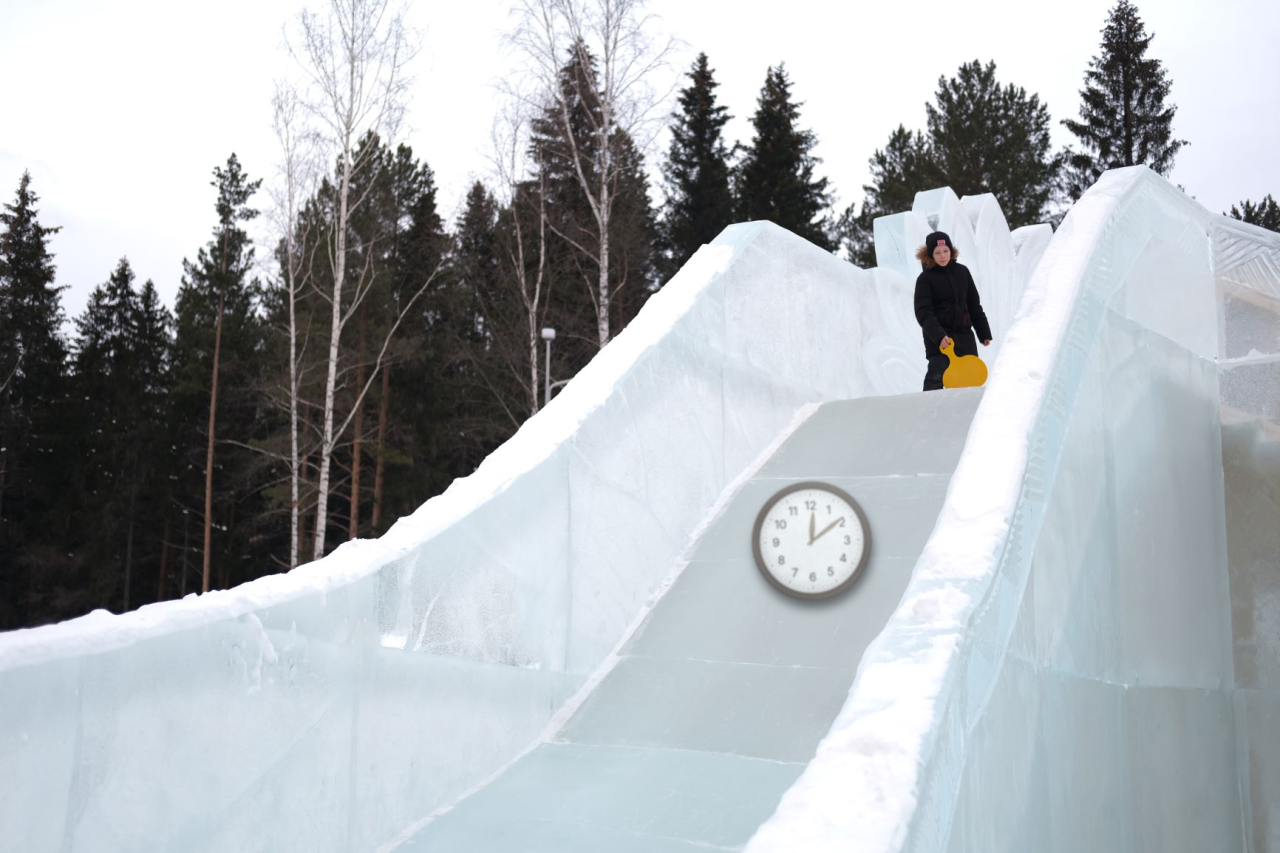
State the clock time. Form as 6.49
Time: 12.09
